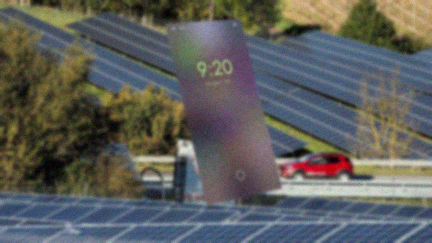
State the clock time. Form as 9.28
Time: 9.20
